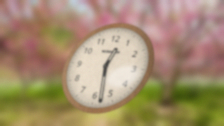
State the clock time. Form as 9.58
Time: 12.28
